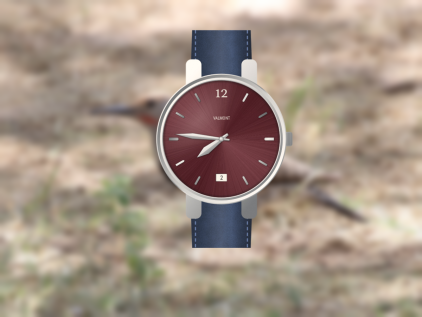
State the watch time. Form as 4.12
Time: 7.46
